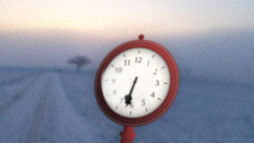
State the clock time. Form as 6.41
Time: 6.32
